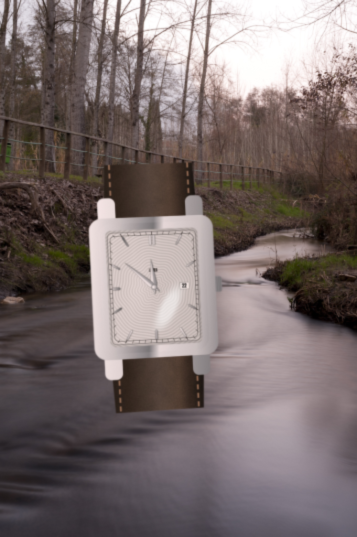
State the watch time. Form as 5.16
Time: 11.52
